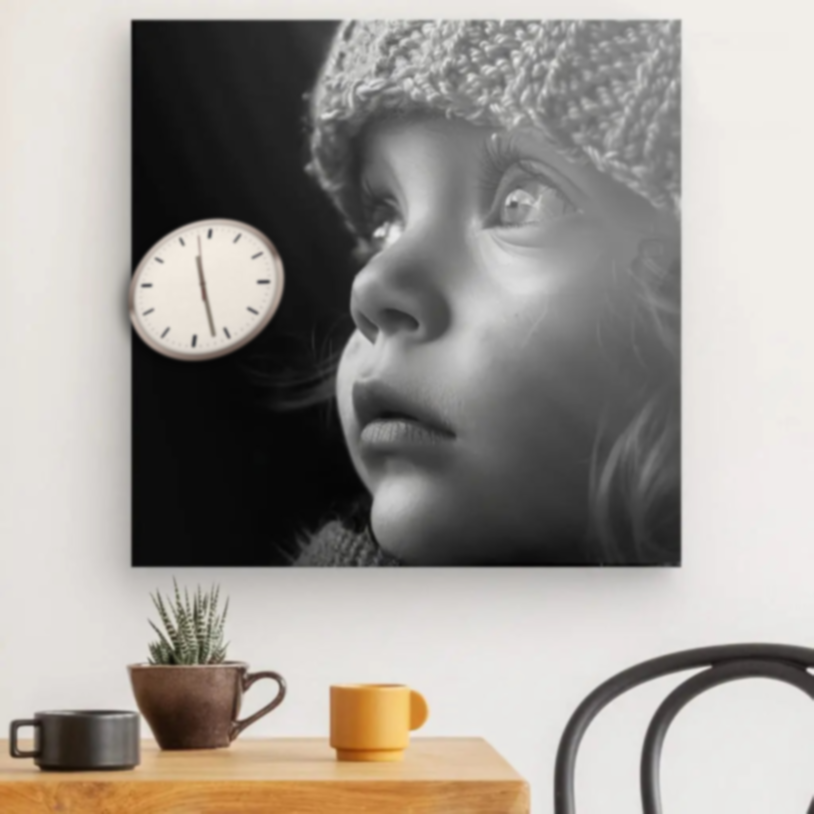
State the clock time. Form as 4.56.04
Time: 11.26.58
